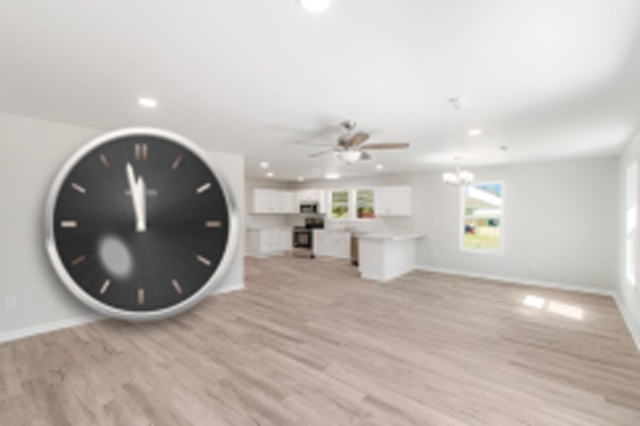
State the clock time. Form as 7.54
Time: 11.58
